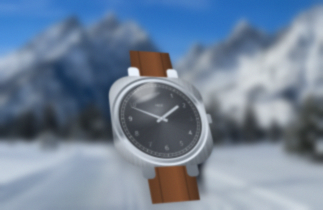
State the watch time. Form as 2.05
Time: 1.49
